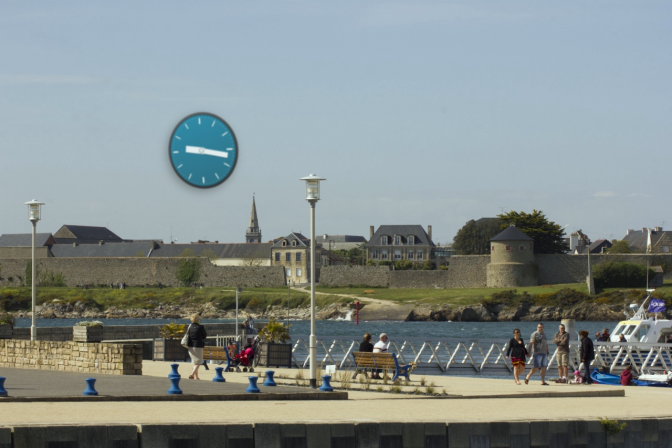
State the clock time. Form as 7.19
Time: 9.17
